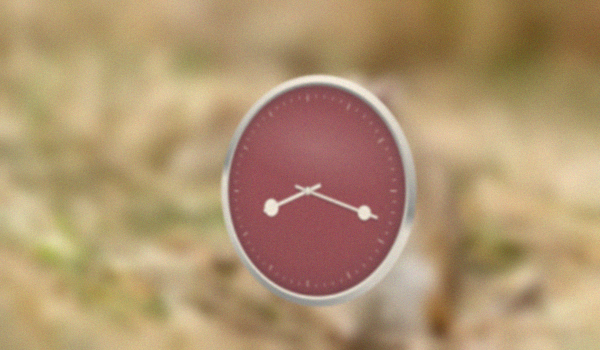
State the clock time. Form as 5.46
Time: 8.18
